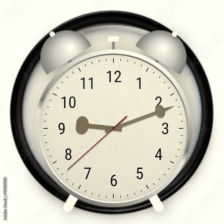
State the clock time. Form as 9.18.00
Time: 9.11.38
